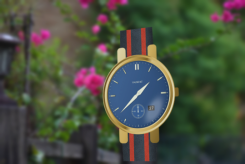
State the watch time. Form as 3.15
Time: 1.38
